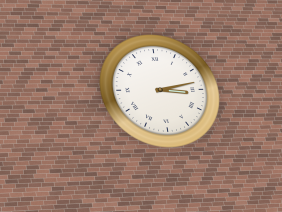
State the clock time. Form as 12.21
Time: 3.13
